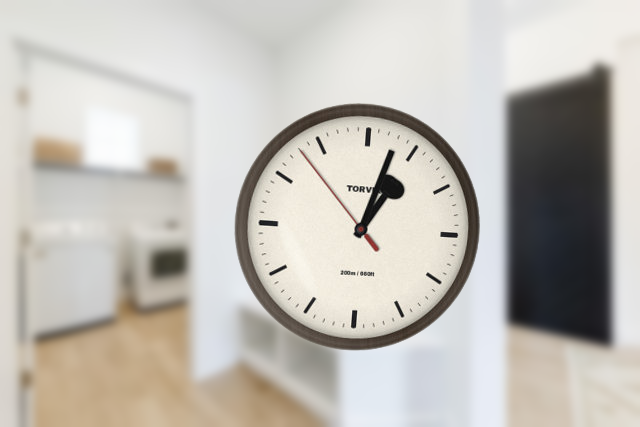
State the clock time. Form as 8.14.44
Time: 1.02.53
